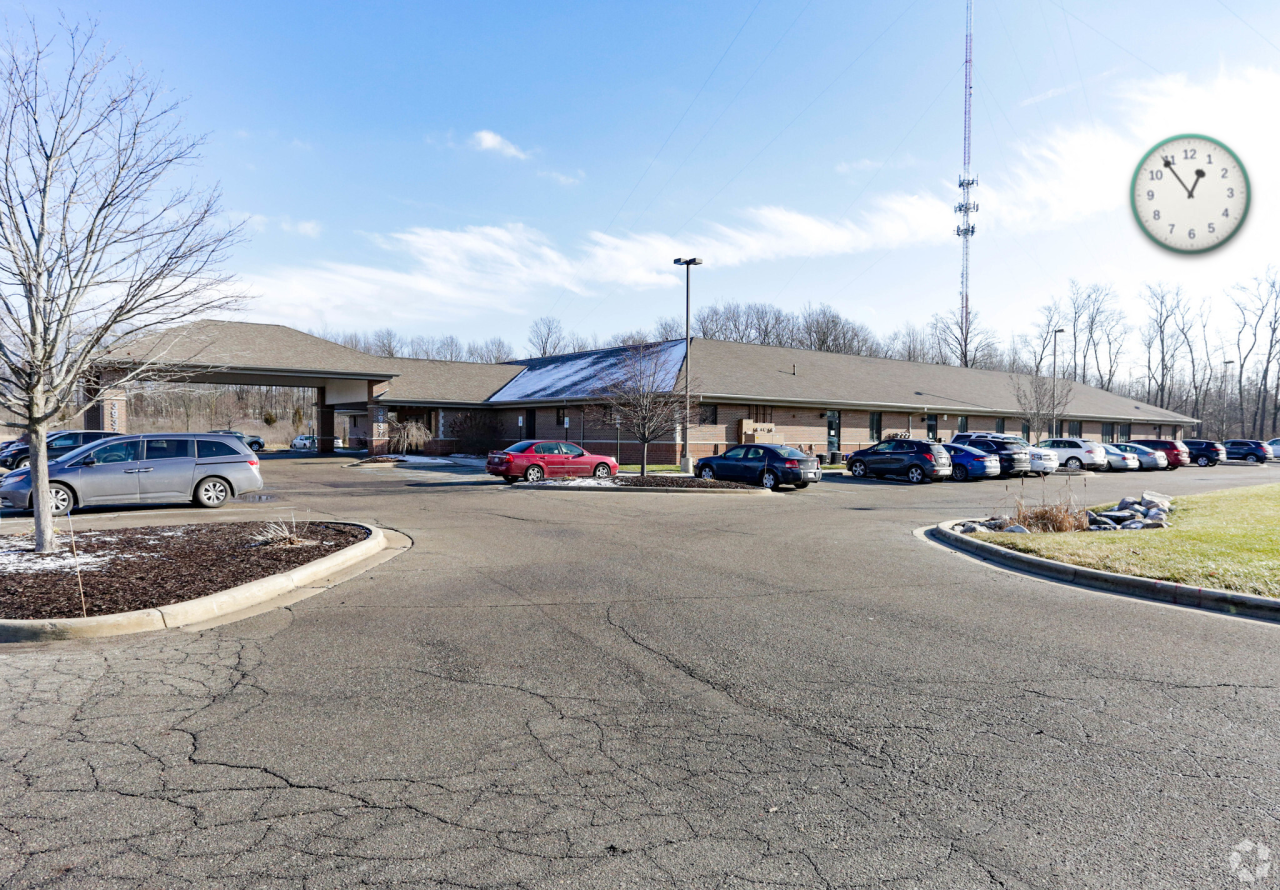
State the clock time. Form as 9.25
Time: 12.54
